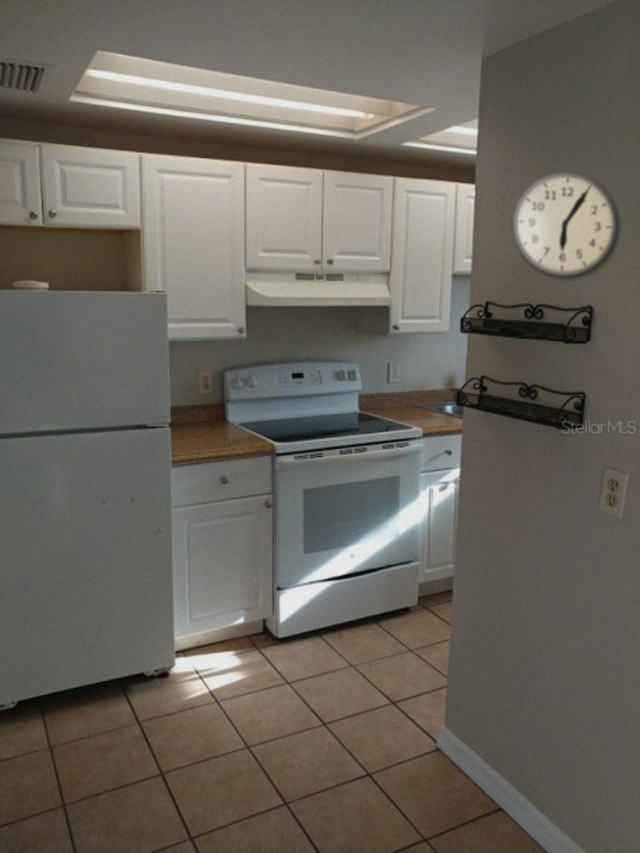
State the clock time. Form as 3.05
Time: 6.05
